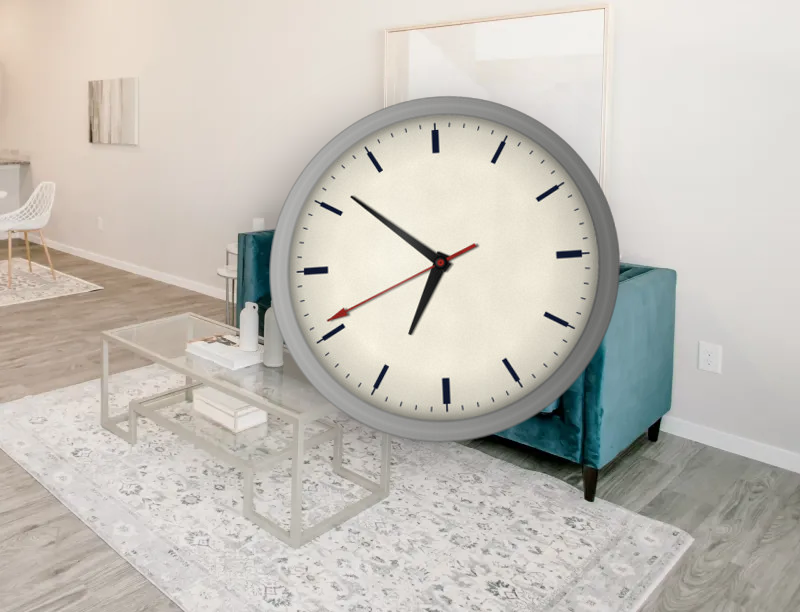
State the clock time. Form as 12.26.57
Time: 6.51.41
